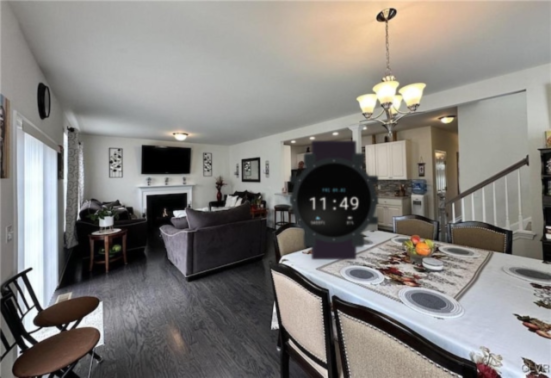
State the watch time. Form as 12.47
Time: 11.49
